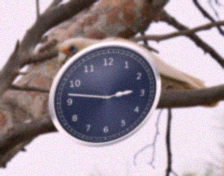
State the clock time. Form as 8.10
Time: 2.47
